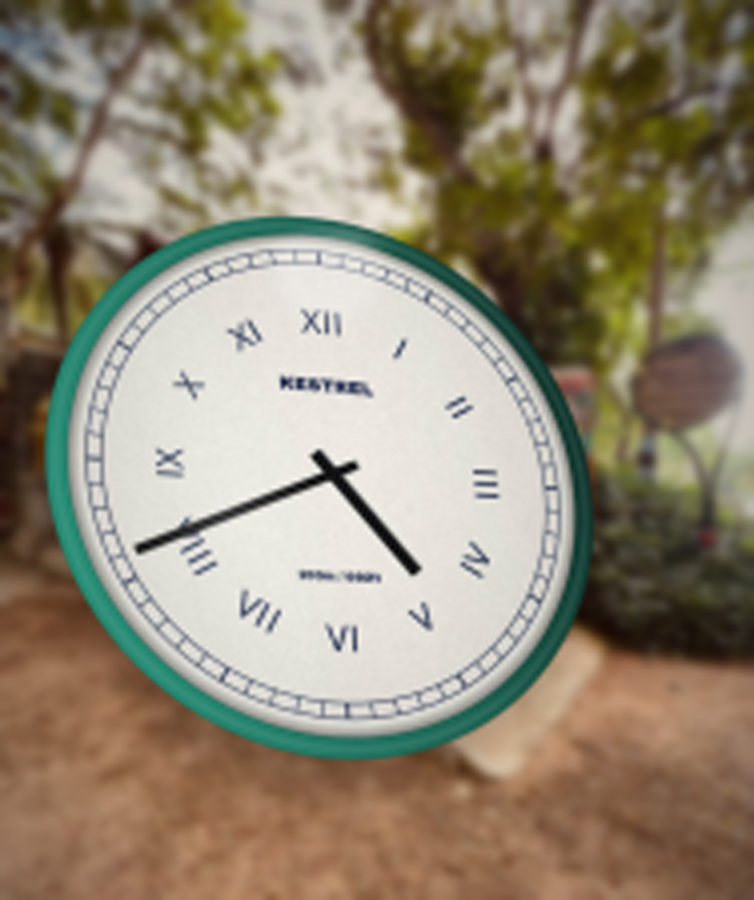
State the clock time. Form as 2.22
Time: 4.41
